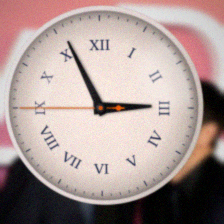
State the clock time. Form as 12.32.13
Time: 2.55.45
